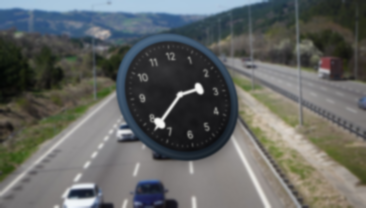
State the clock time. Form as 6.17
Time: 2.38
